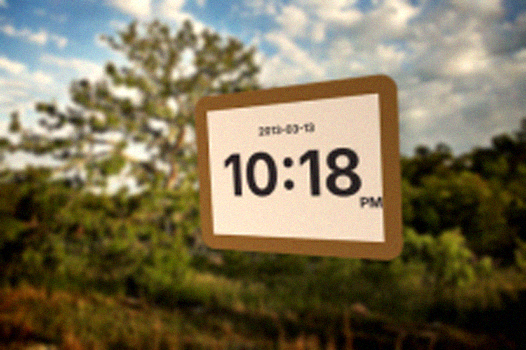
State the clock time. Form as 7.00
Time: 10.18
